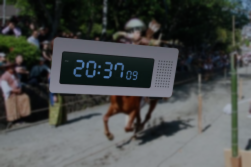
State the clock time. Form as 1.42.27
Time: 20.37.09
